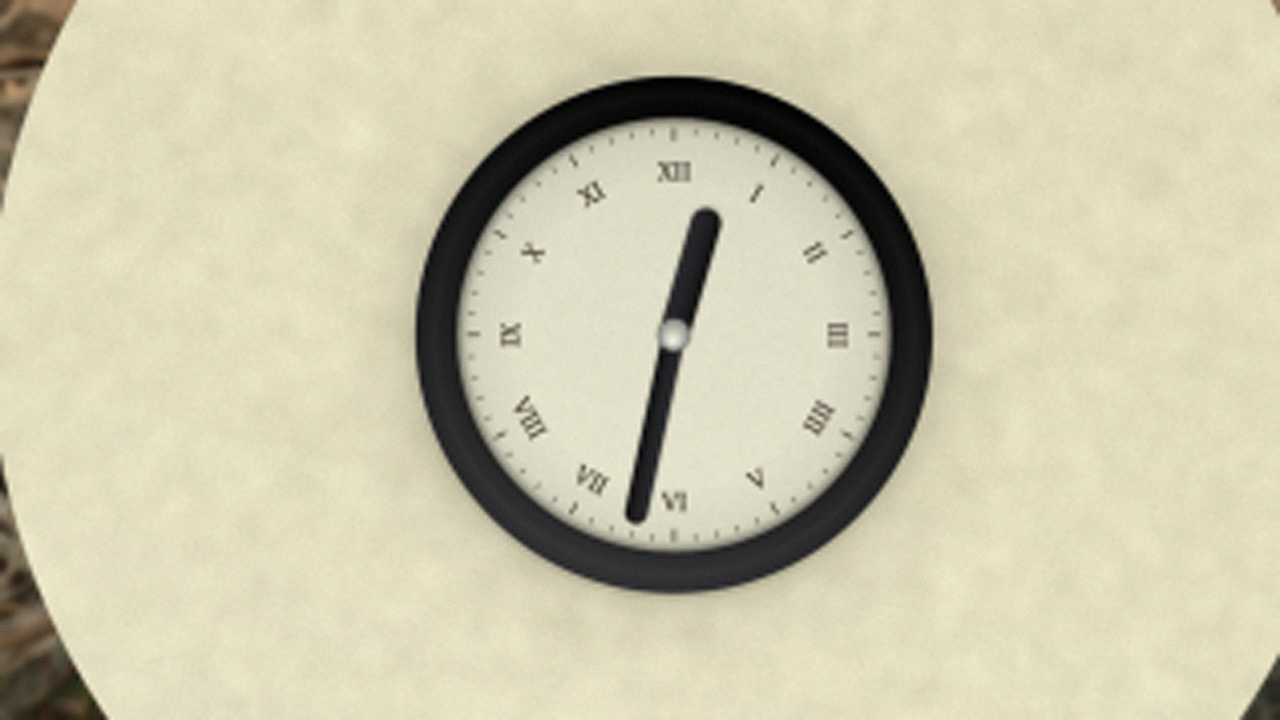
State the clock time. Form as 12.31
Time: 12.32
